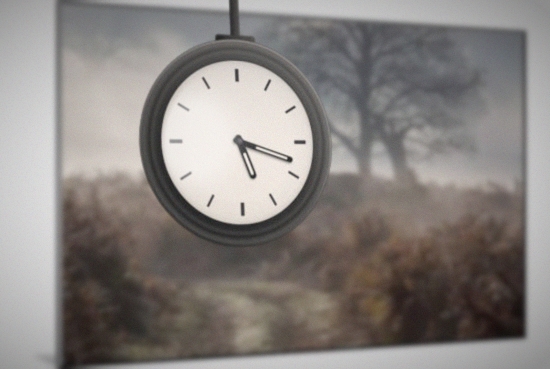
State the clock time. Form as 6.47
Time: 5.18
